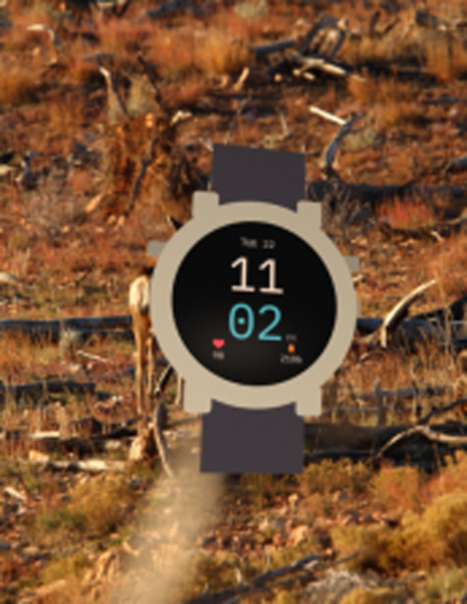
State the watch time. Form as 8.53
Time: 11.02
